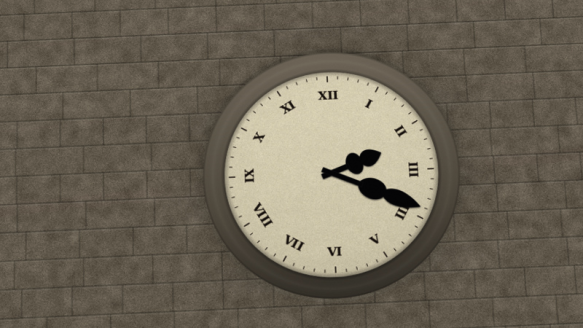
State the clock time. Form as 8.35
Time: 2.19
